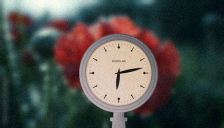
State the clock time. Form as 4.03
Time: 6.13
